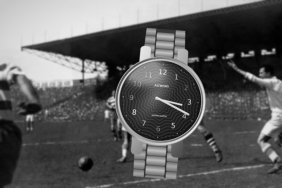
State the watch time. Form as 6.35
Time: 3.19
